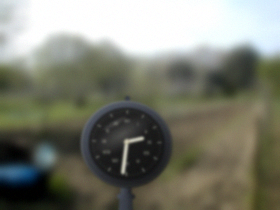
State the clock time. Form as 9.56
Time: 2.31
